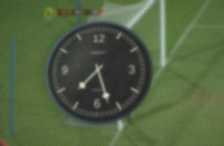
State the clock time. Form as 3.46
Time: 7.27
